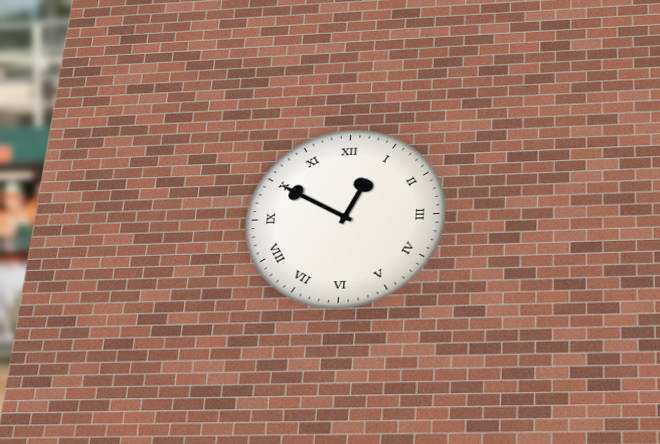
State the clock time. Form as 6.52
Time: 12.50
